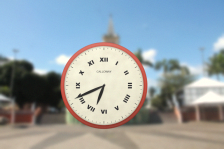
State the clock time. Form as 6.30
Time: 6.41
